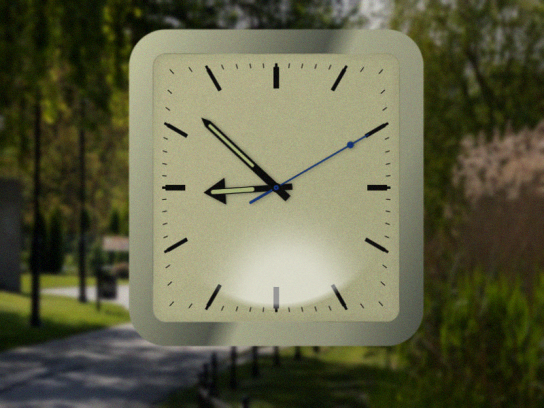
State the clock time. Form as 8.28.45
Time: 8.52.10
